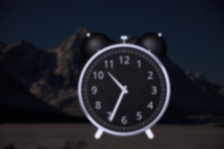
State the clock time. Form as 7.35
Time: 10.34
